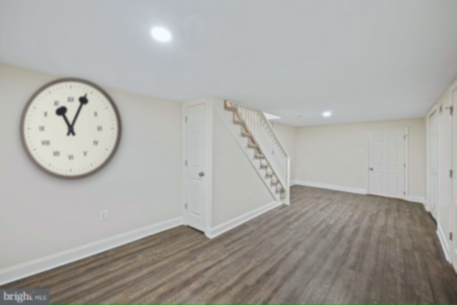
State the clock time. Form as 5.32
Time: 11.04
